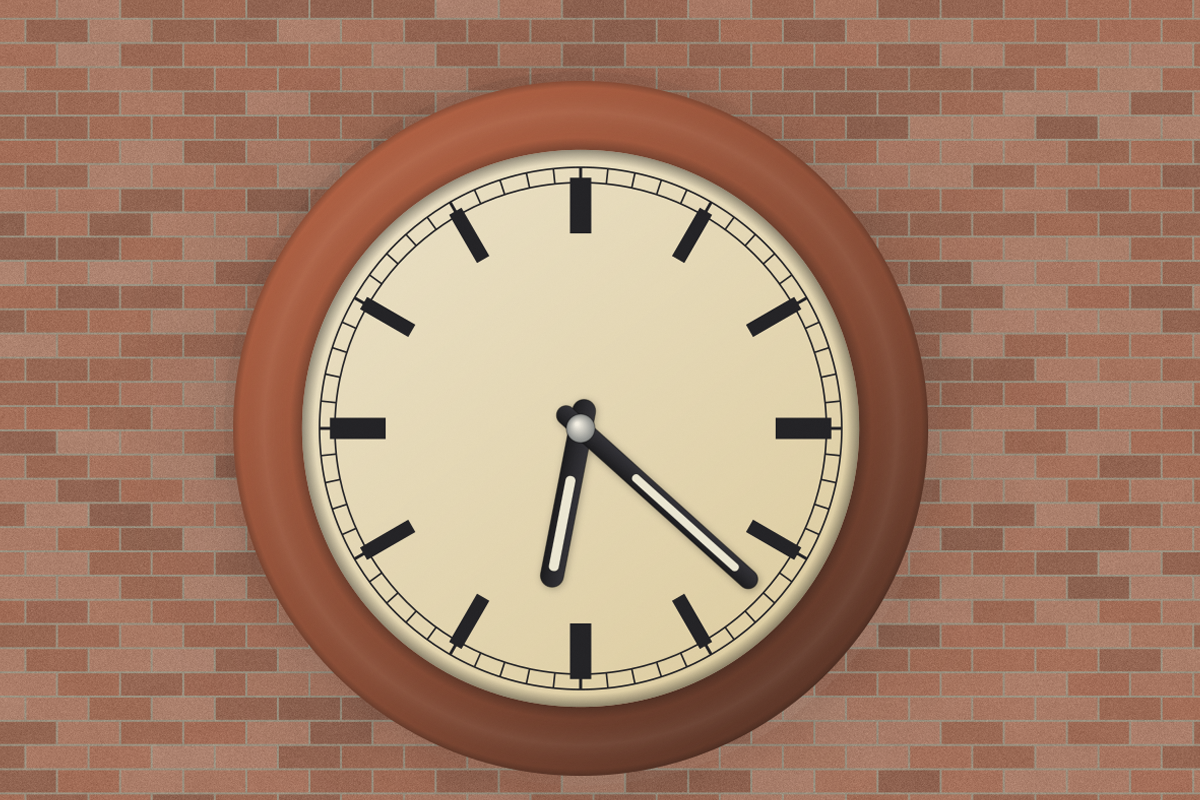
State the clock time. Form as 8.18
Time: 6.22
